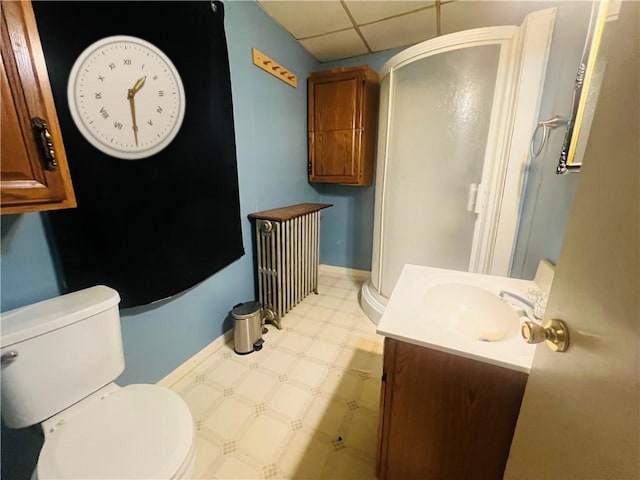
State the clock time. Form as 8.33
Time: 1.30
